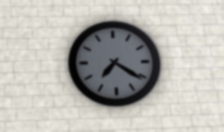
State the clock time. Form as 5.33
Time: 7.21
